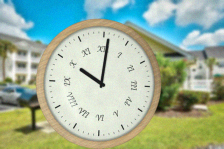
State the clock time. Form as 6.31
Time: 10.01
